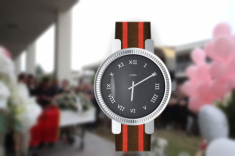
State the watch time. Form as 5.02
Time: 6.10
